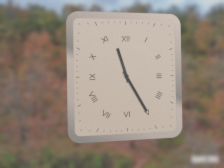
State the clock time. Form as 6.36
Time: 11.25
